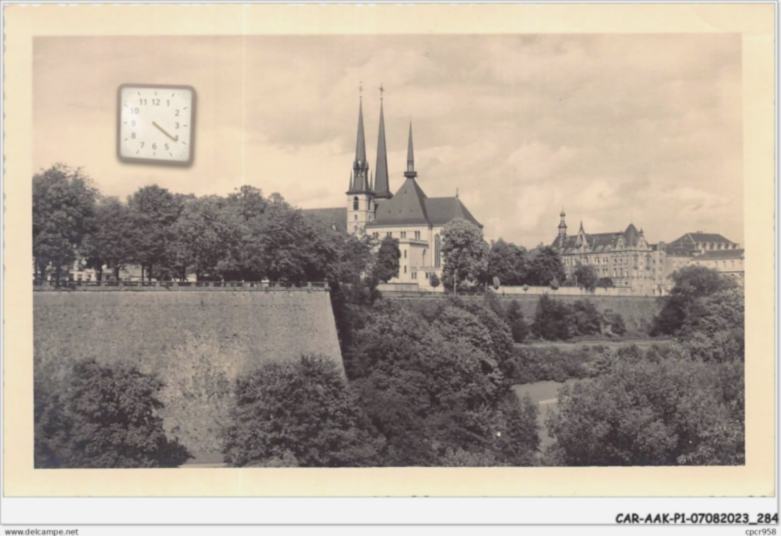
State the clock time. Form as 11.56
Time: 4.21
